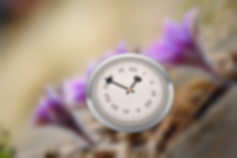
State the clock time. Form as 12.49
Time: 12.48
